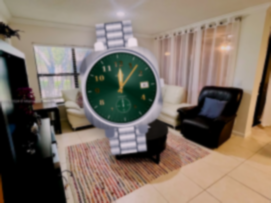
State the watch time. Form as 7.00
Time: 12.07
